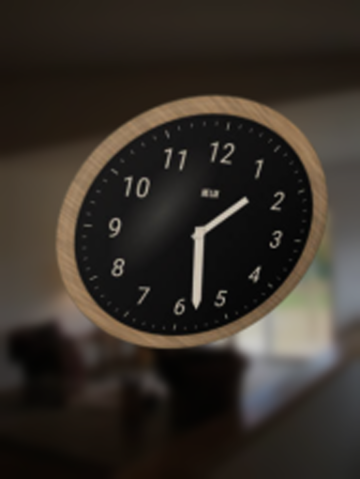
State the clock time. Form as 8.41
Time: 1.28
